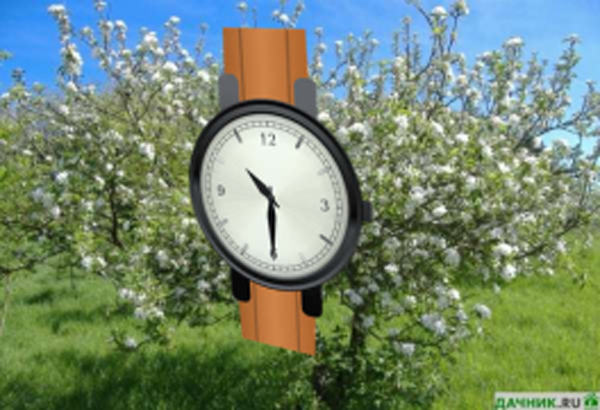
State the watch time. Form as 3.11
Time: 10.30
